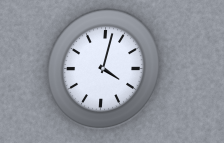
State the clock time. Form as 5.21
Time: 4.02
